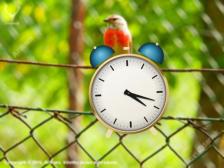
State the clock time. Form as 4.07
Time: 4.18
